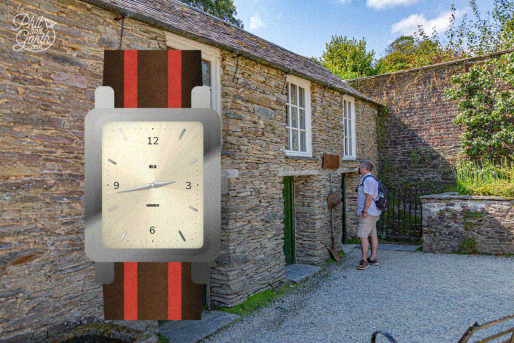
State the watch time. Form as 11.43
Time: 2.43
